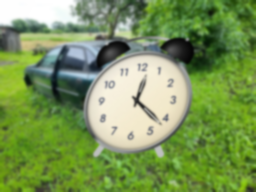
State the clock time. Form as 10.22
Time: 12.22
